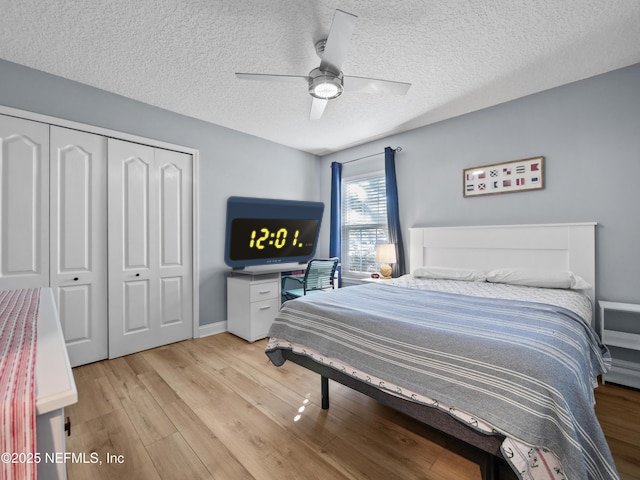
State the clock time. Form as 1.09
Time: 12.01
